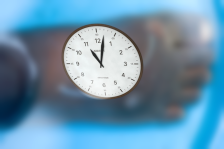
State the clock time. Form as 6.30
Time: 11.02
